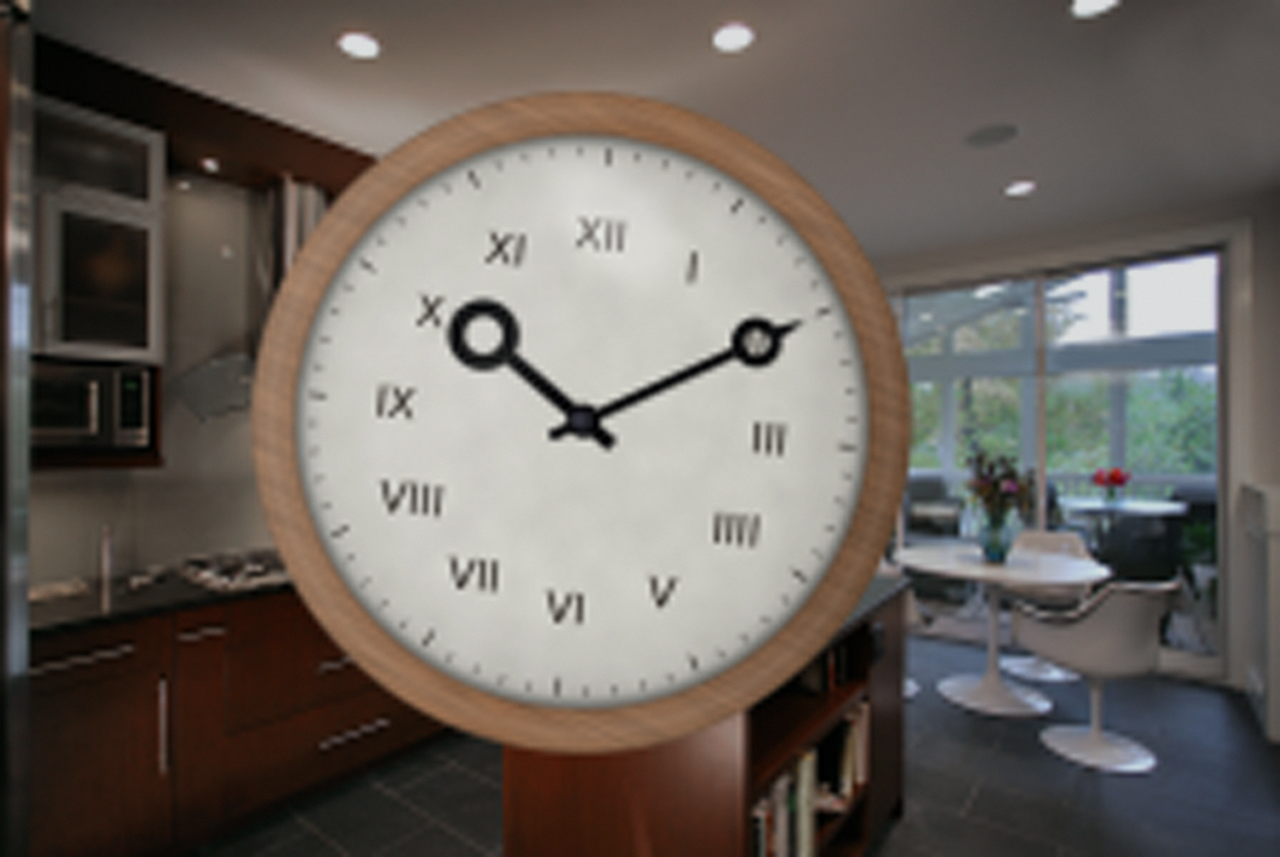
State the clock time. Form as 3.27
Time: 10.10
